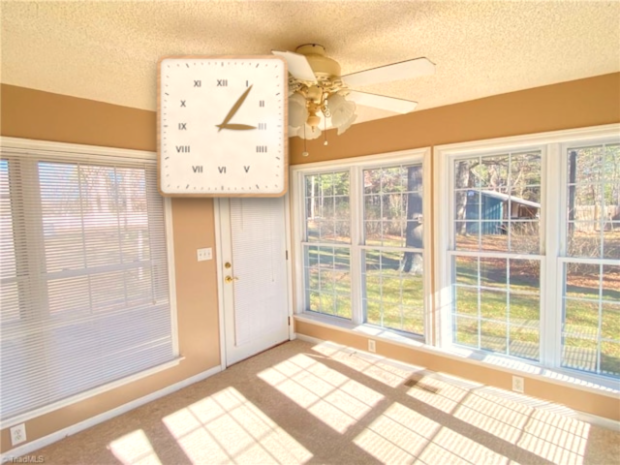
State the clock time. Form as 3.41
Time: 3.06
